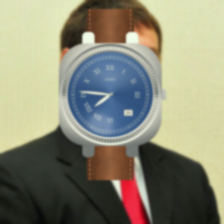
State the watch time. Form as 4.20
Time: 7.46
